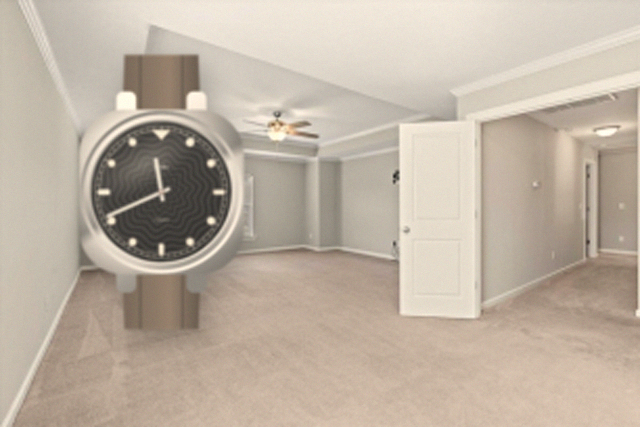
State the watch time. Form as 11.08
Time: 11.41
